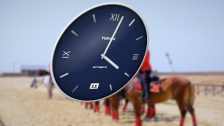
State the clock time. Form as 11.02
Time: 4.02
